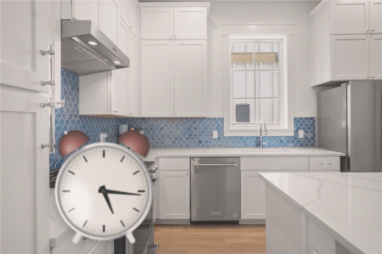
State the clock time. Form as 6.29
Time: 5.16
